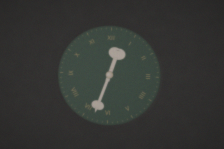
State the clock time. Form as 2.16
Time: 12.33
